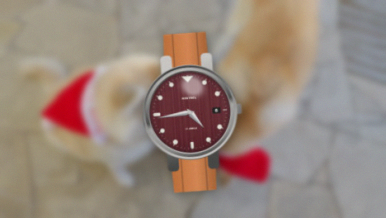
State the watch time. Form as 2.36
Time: 4.44
